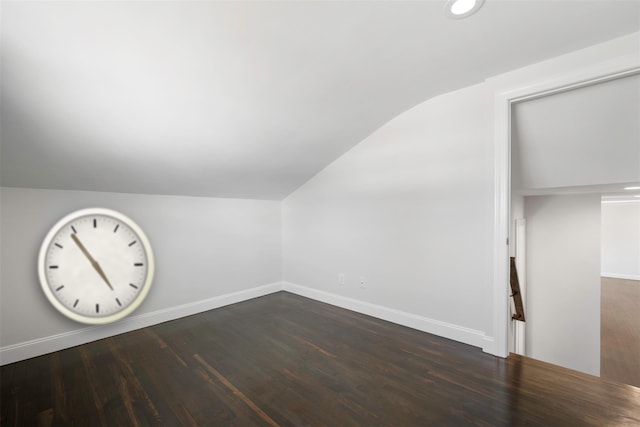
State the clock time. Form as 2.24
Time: 4.54
